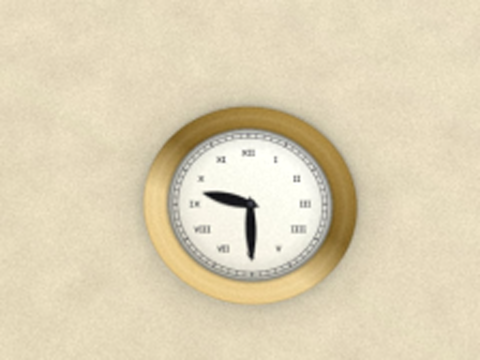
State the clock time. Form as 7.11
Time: 9.30
